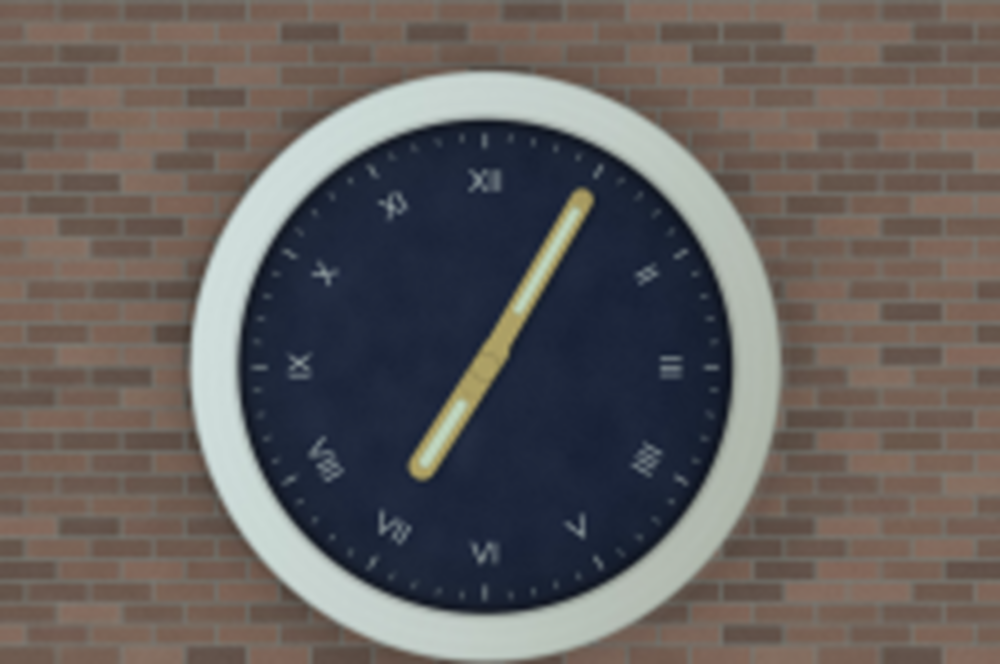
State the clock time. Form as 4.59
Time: 7.05
